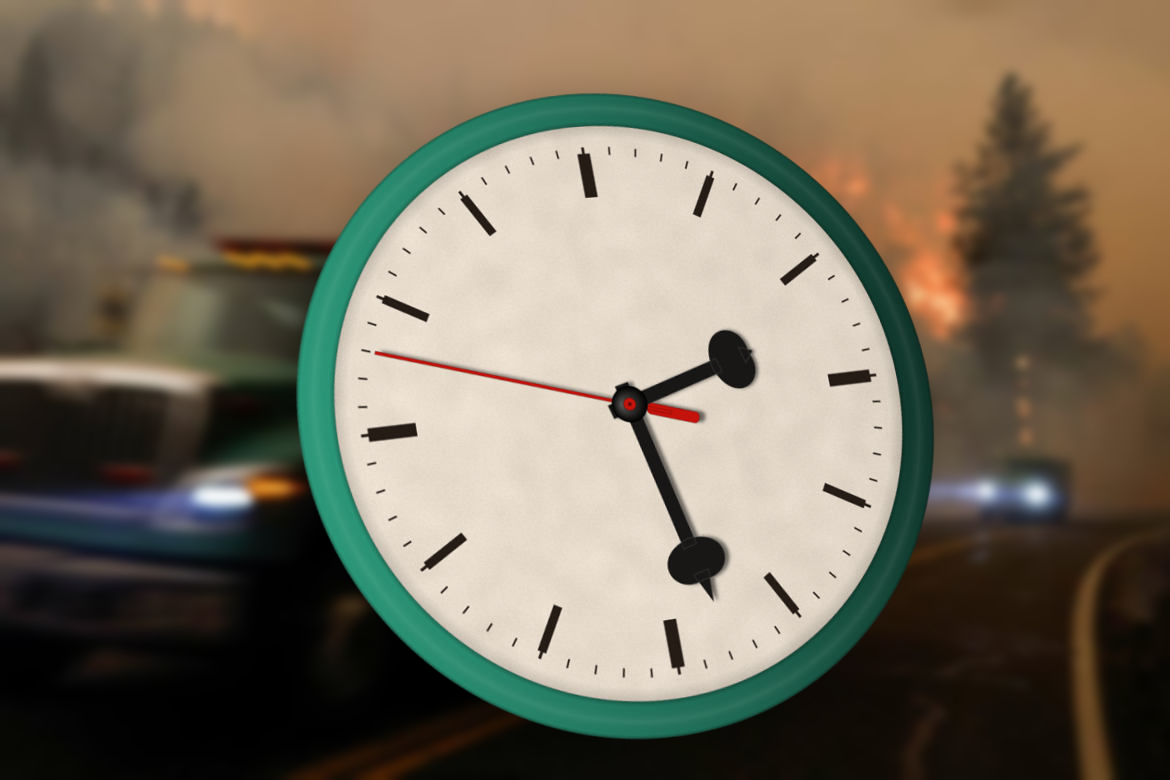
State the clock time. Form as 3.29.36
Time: 2.27.48
